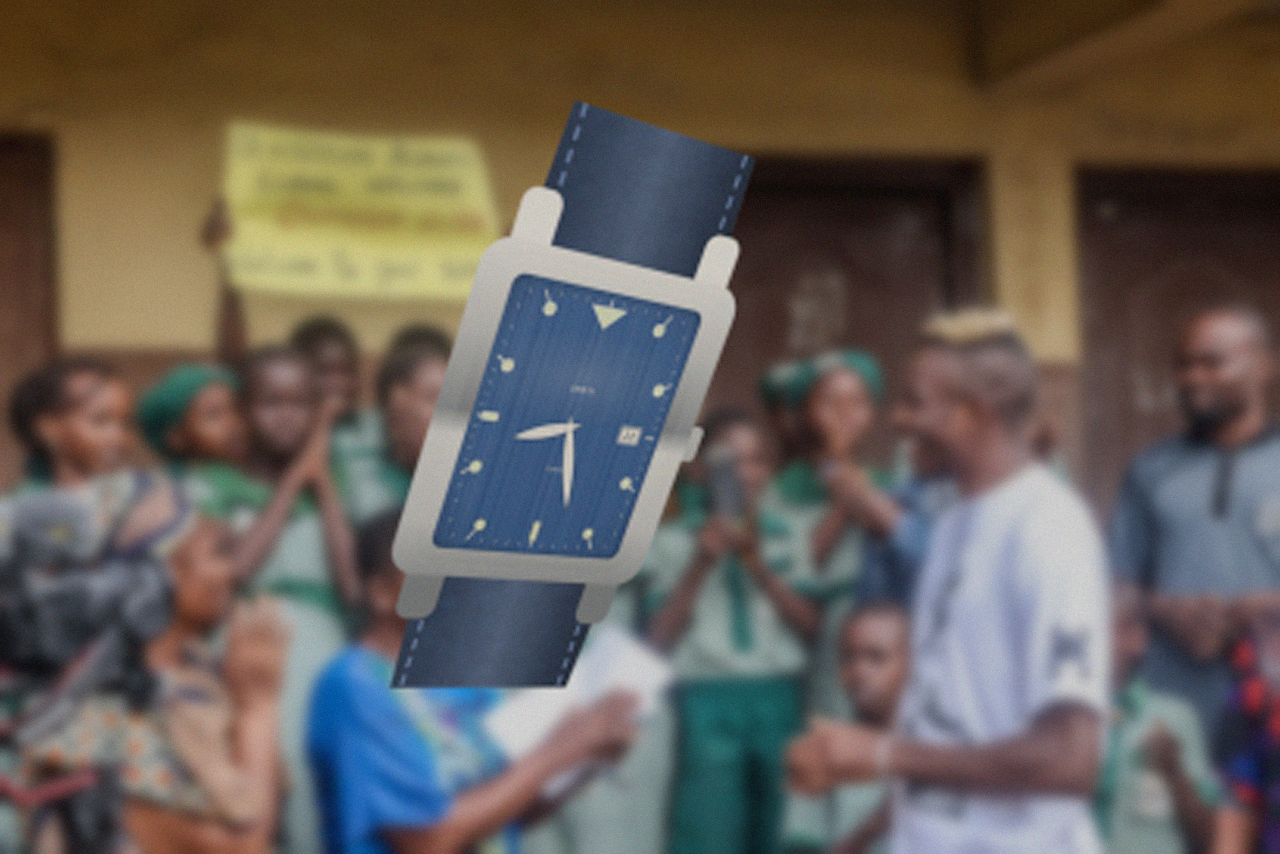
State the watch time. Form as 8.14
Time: 8.27
